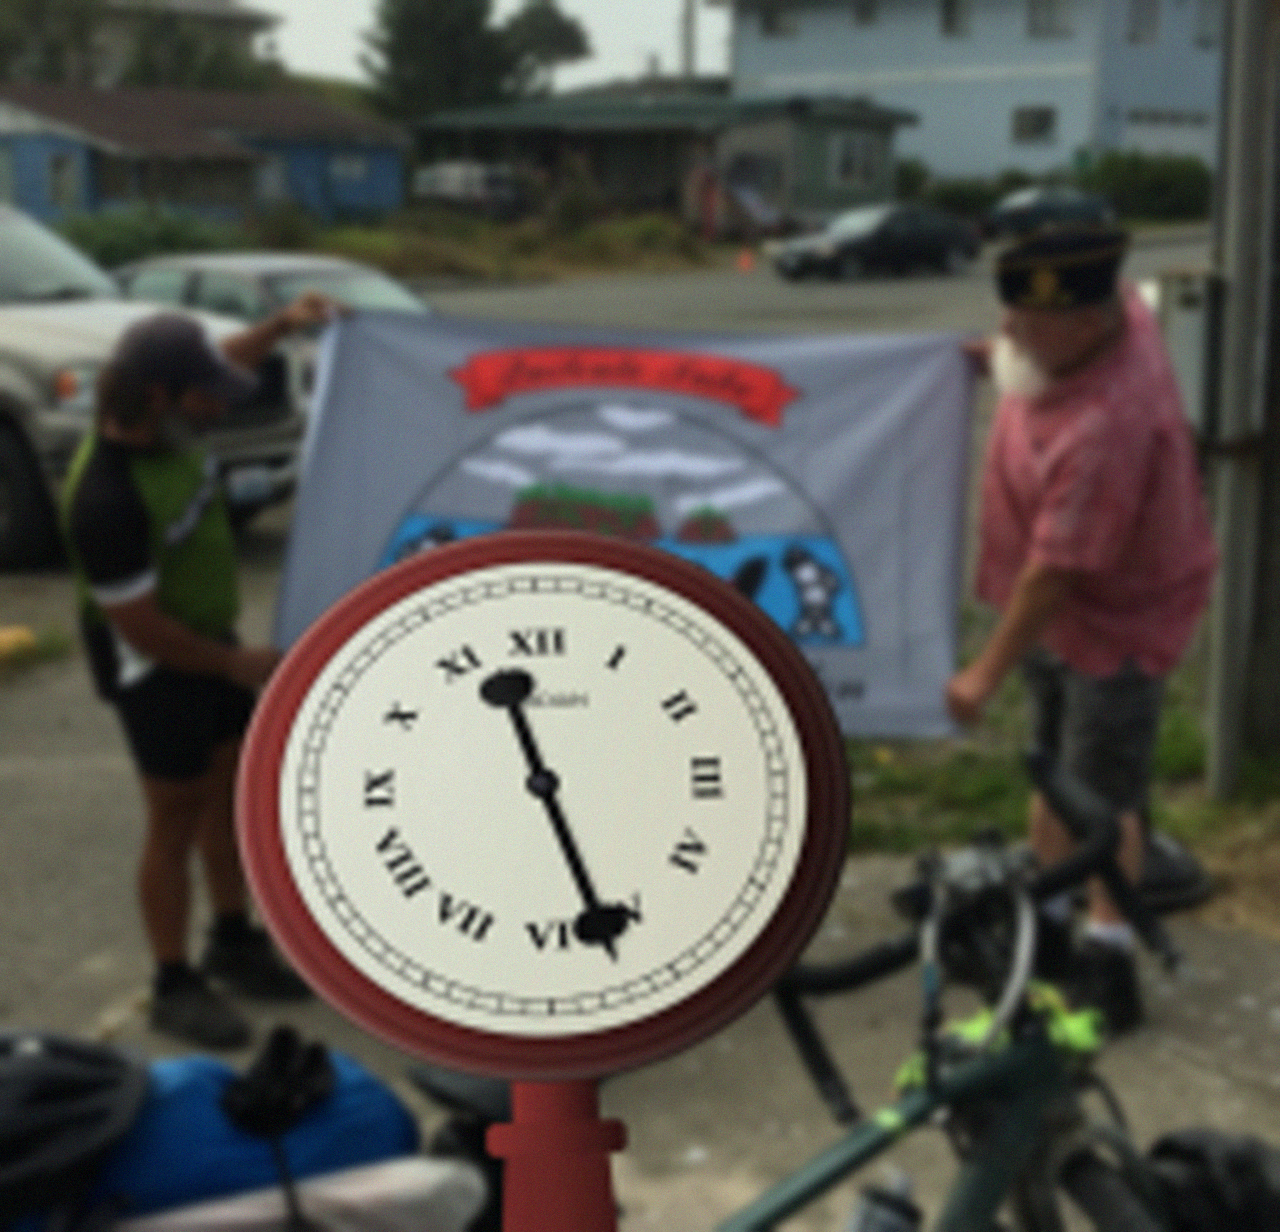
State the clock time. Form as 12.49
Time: 11.27
